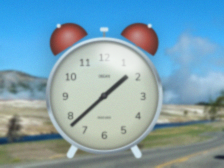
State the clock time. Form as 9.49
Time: 1.38
